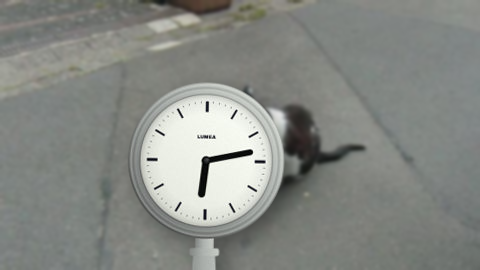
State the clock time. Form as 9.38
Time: 6.13
